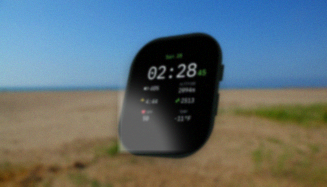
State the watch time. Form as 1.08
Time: 2.28
